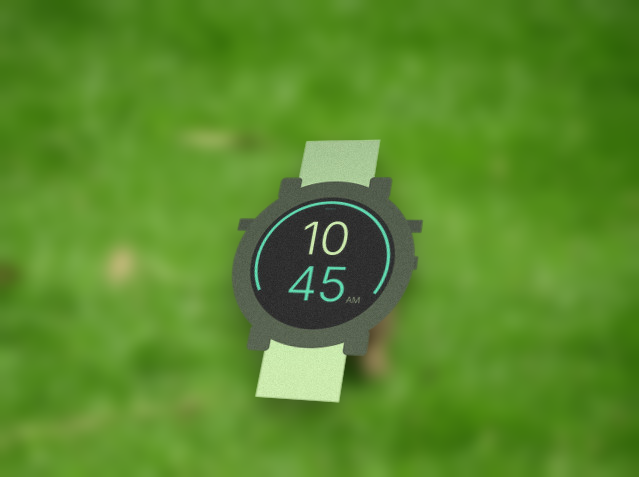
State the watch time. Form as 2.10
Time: 10.45
